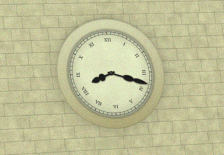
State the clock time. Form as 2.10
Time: 8.18
